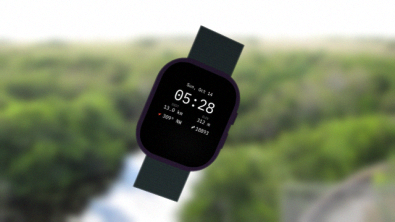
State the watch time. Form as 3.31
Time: 5.28
